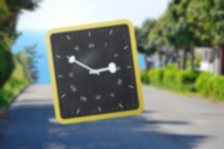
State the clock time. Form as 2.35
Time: 2.51
